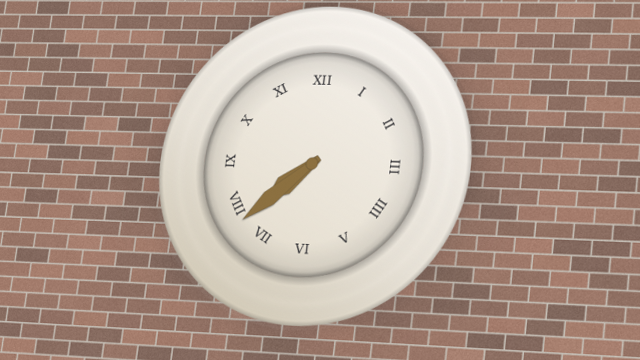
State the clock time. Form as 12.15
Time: 7.38
